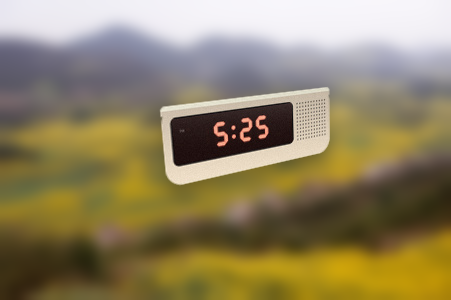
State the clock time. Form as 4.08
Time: 5.25
